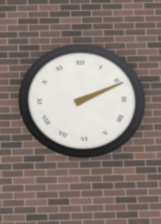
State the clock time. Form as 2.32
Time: 2.11
